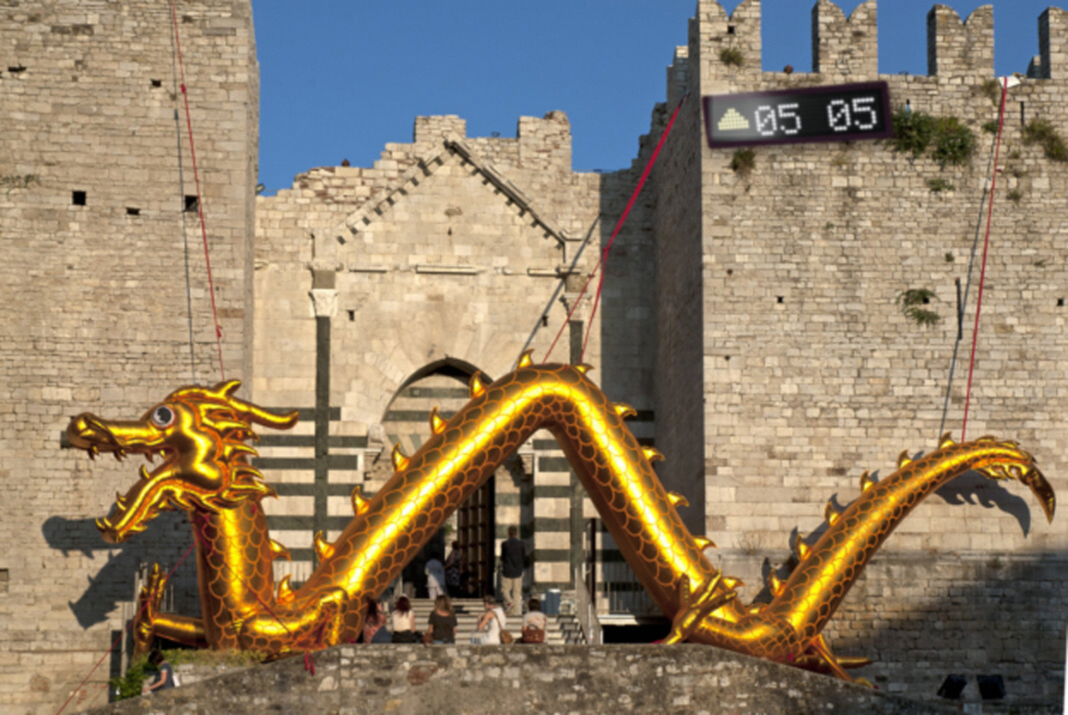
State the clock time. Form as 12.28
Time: 5.05
